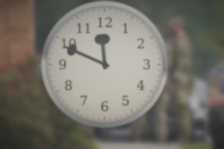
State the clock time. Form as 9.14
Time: 11.49
